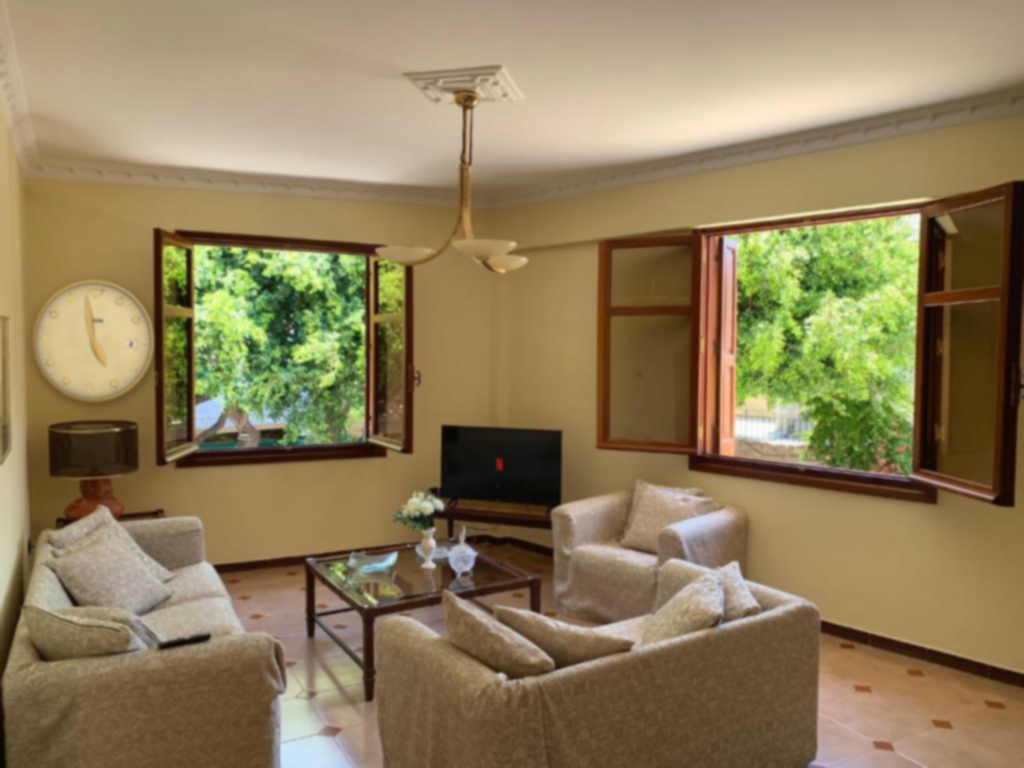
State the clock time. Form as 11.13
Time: 4.58
